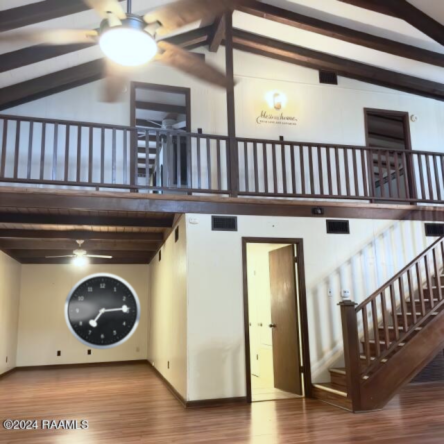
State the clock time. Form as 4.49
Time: 7.14
